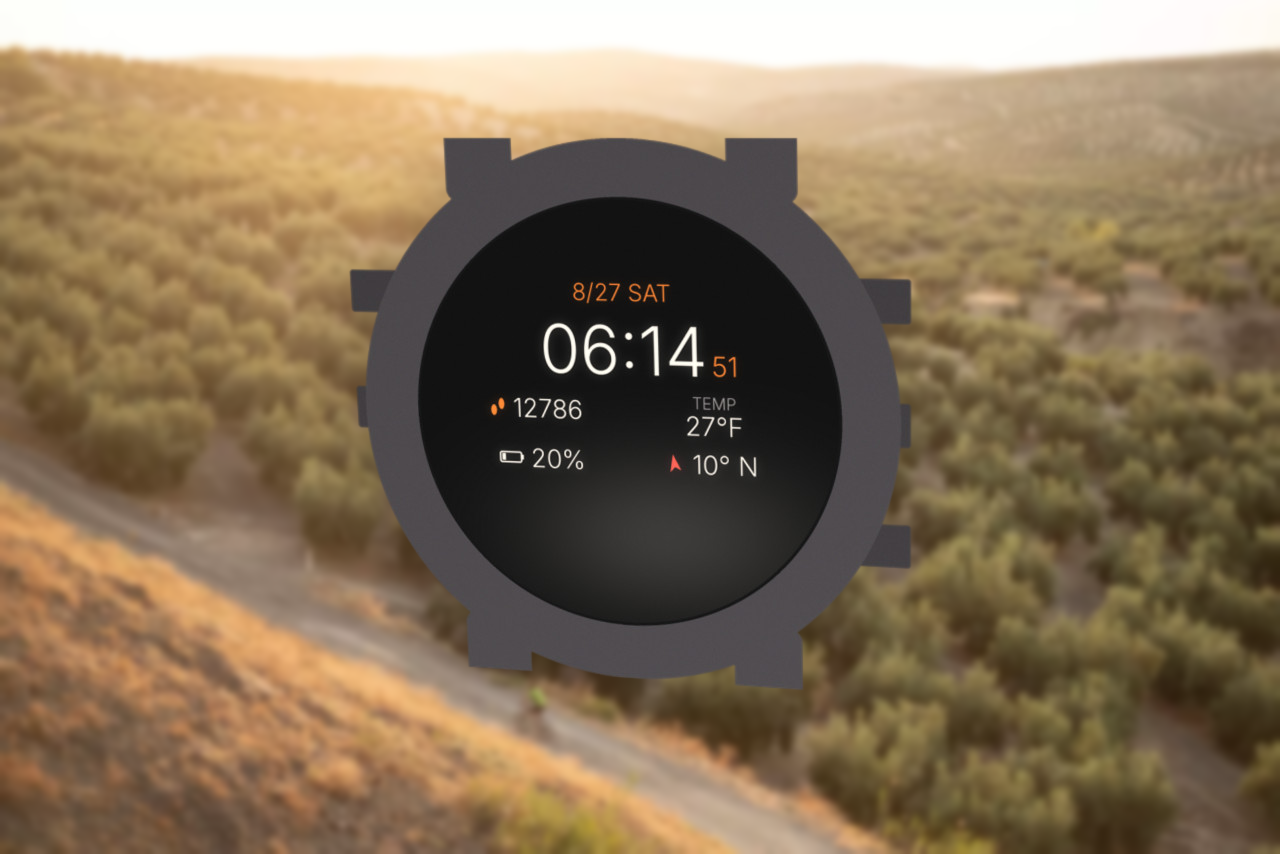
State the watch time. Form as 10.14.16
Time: 6.14.51
